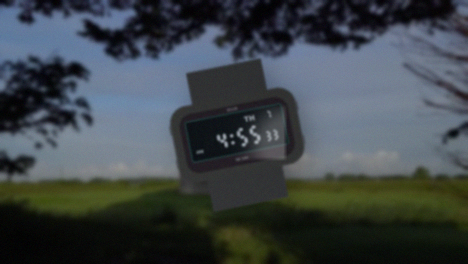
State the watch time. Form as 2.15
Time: 4.55
